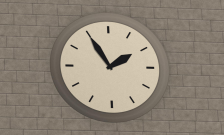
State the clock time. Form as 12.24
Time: 1.55
